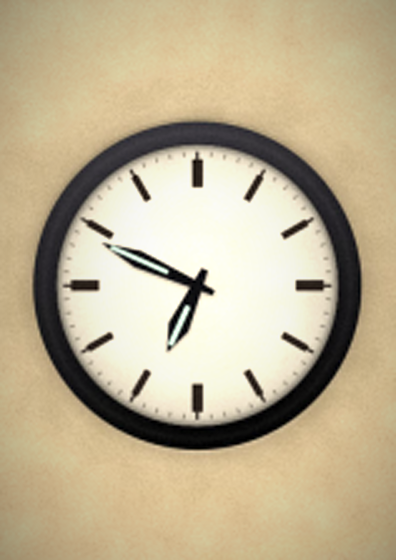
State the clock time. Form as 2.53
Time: 6.49
